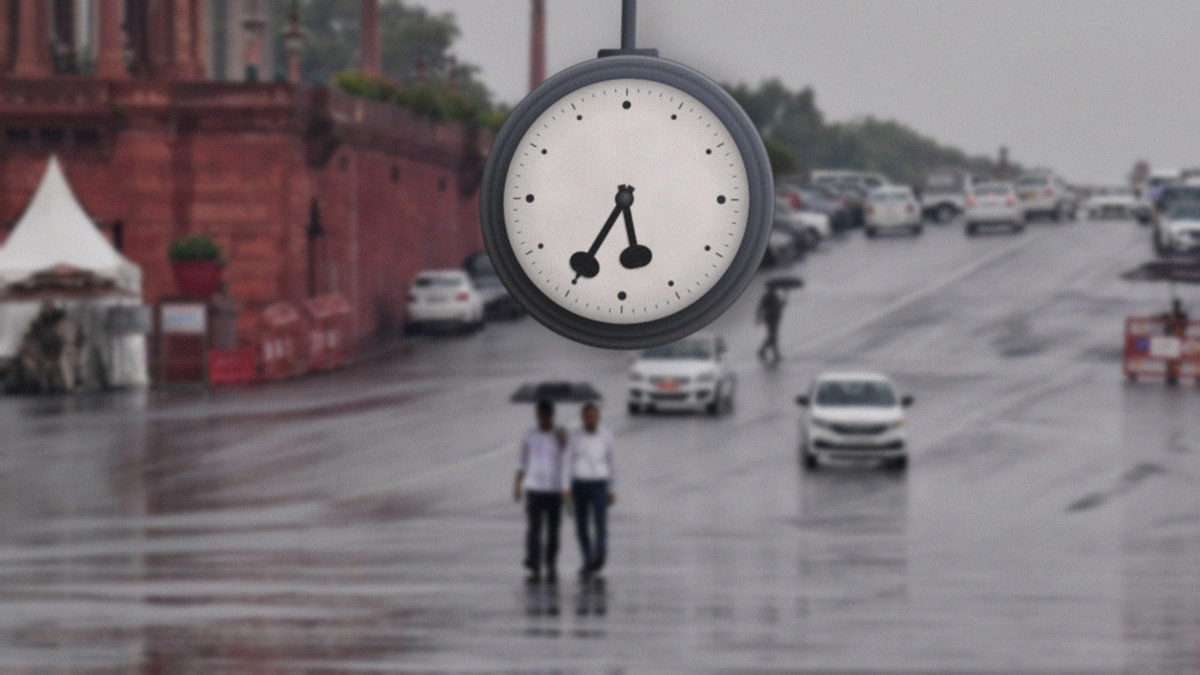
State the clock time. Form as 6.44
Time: 5.35
